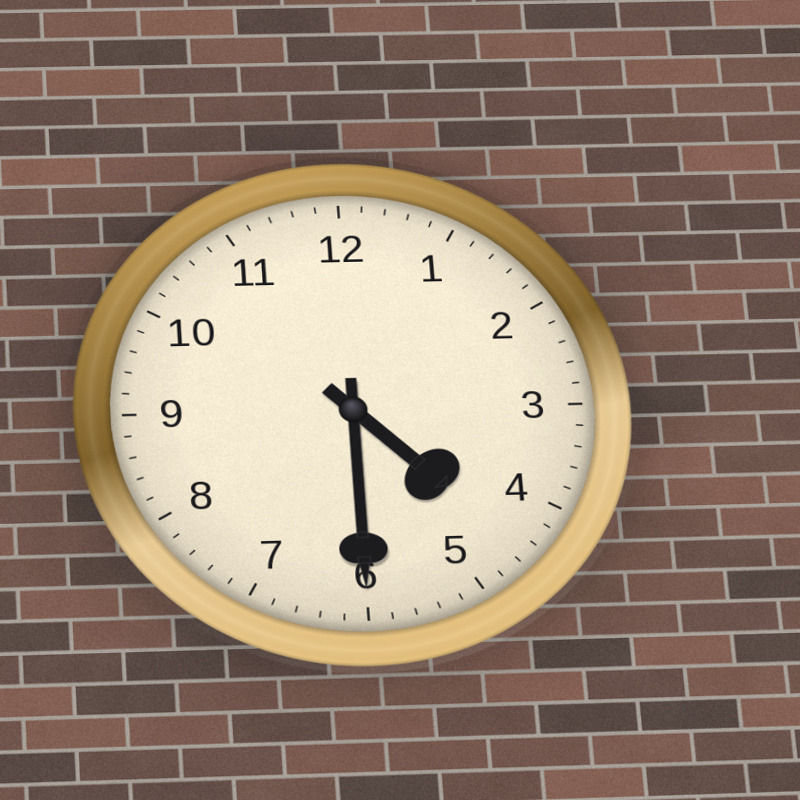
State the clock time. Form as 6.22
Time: 4.30
